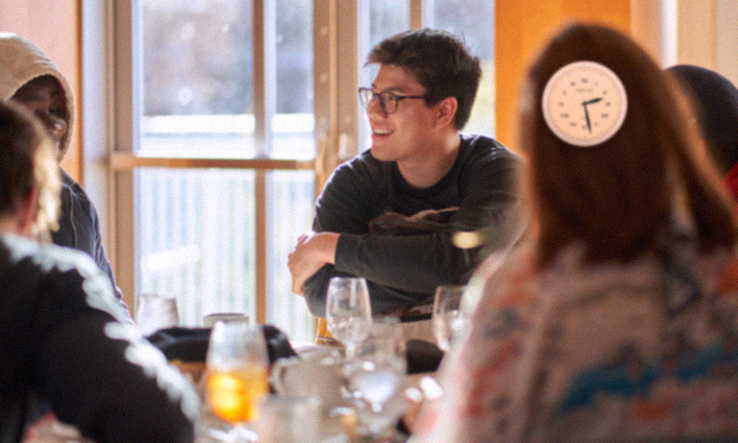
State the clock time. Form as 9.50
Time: 2.28
